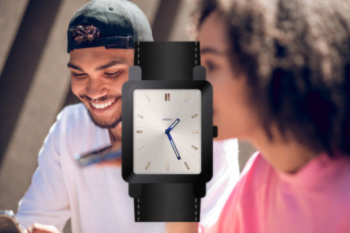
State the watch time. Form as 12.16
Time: 1.26
